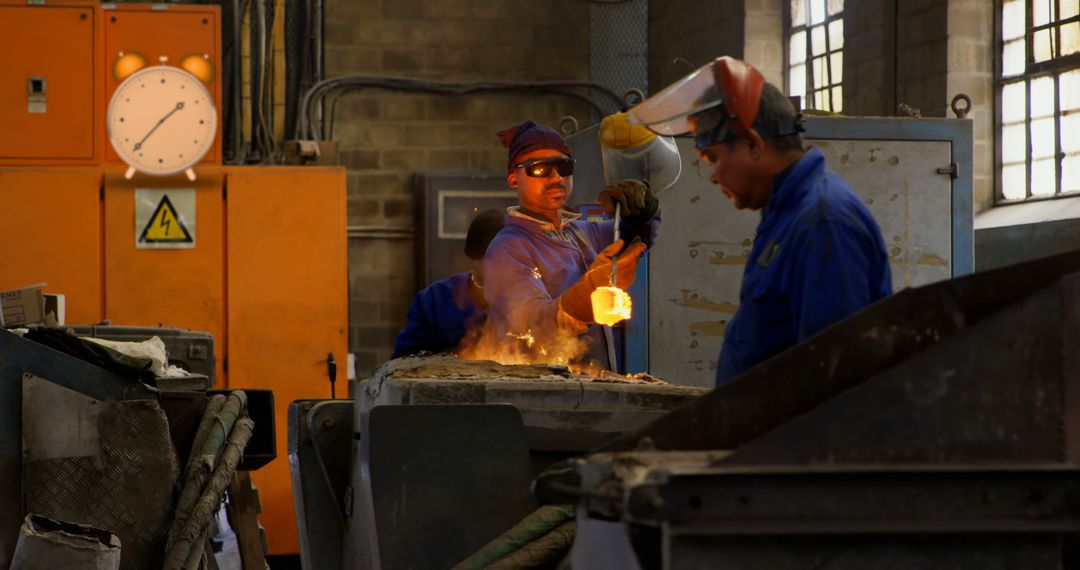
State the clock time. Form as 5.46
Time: 1.37
